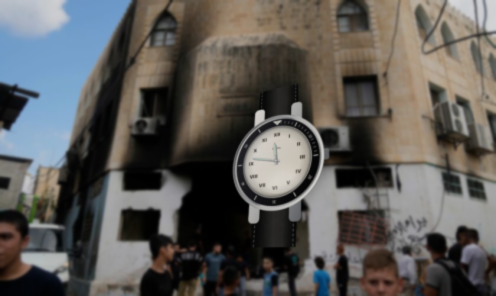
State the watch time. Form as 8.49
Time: 11.47
